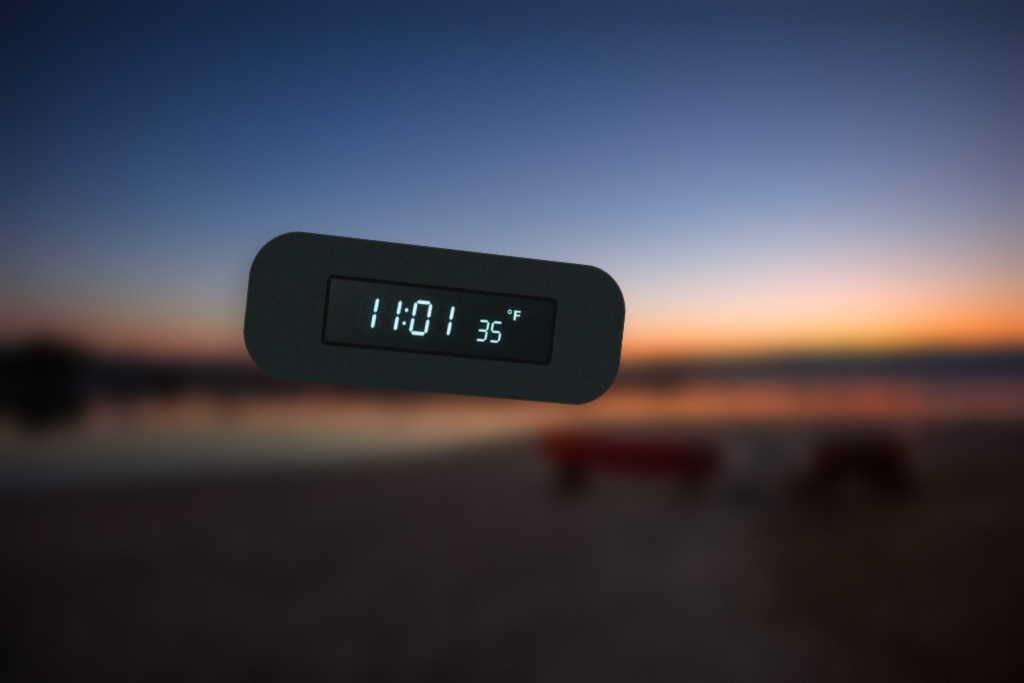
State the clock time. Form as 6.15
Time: 11.01
